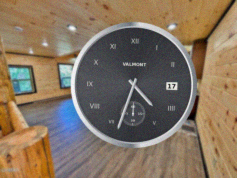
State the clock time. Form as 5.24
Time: 4.33
